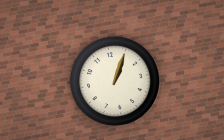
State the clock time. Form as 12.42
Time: 1.05
